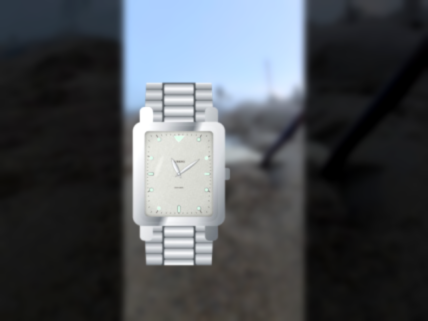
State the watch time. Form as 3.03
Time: 11.09
